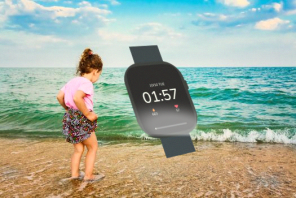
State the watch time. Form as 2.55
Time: 1.57
